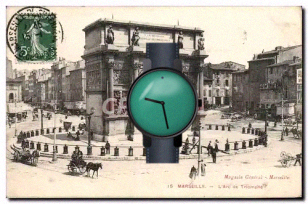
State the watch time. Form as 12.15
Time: 9.28
